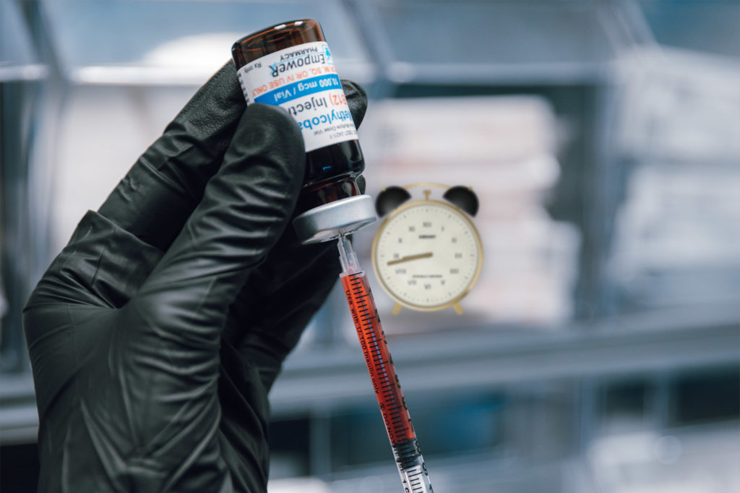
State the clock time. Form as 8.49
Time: 8.43
